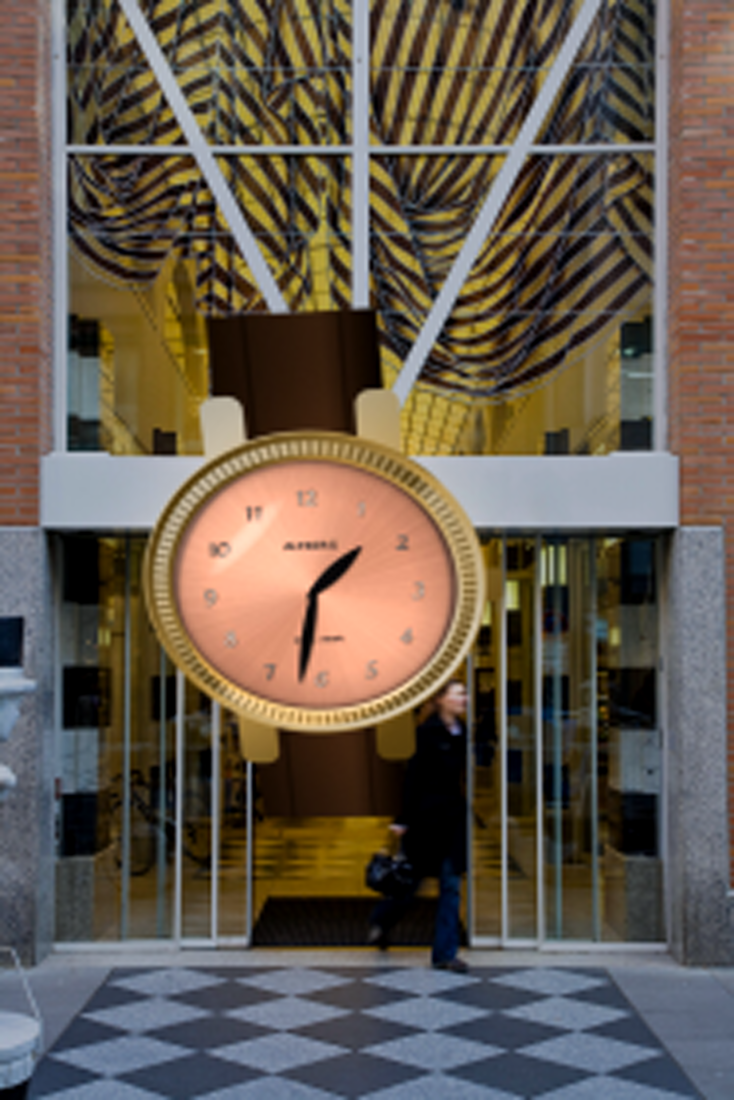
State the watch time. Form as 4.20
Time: 1.32
